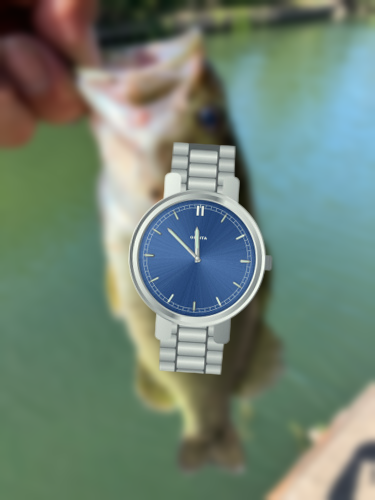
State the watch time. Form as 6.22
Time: 11.52
